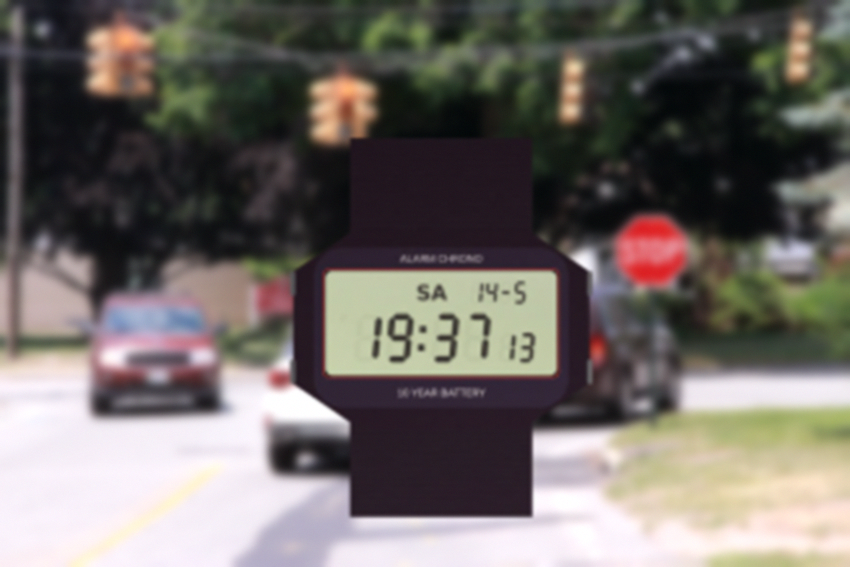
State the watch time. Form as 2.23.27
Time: 19.37.13
